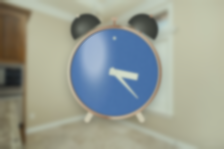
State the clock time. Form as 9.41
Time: 3.23
